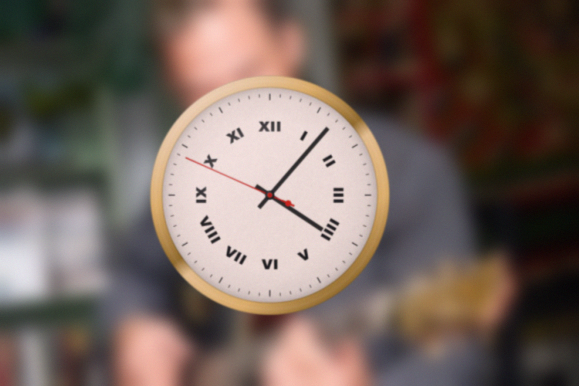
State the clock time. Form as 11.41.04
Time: 4.06.49
